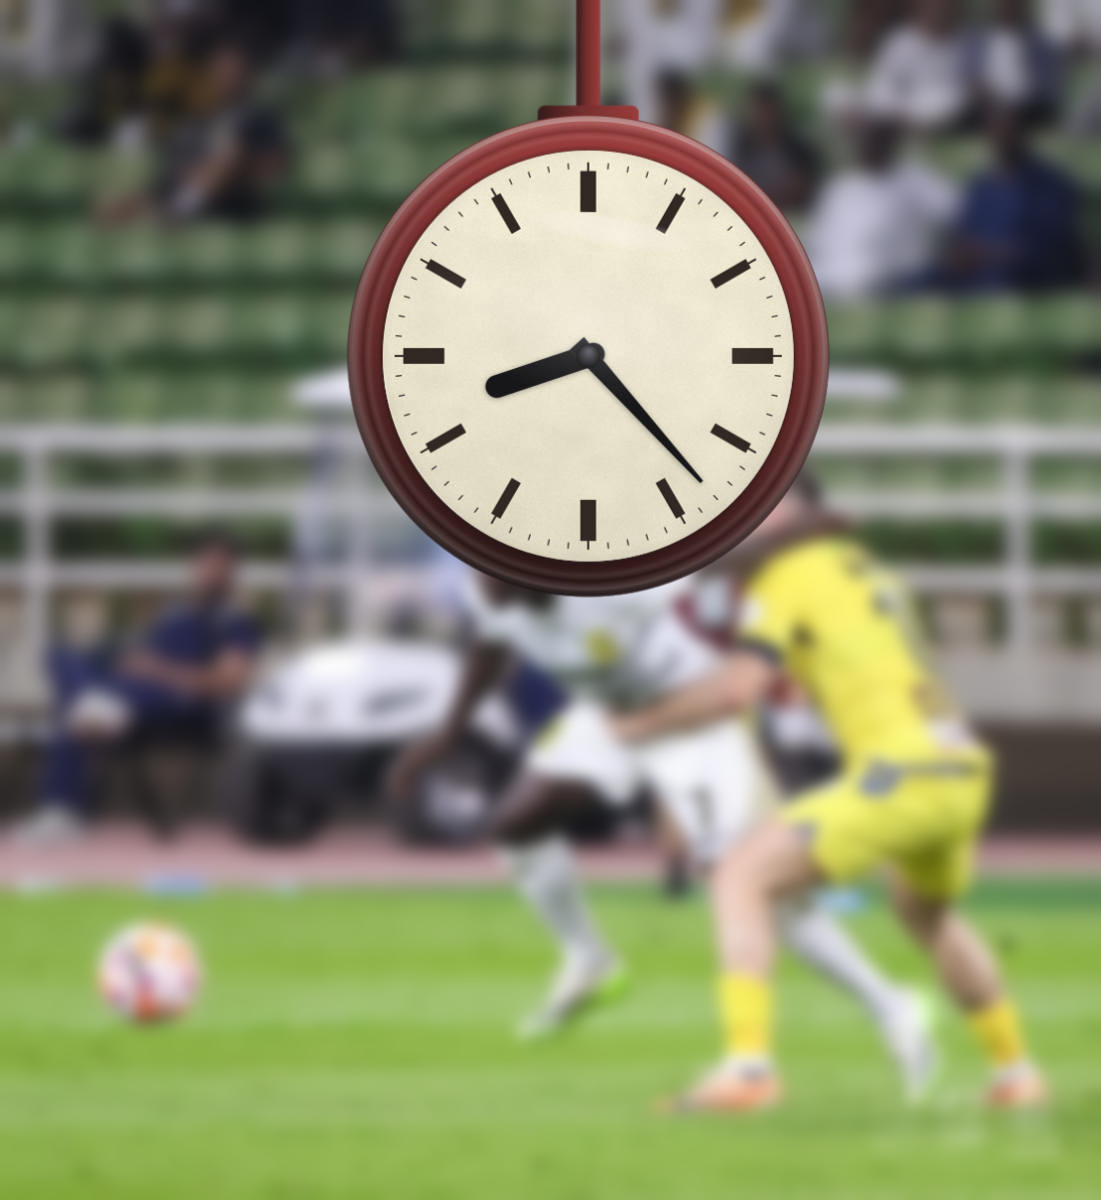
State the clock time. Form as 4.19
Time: 8.23
